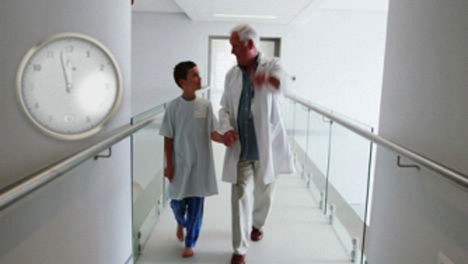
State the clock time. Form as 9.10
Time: 11.58
